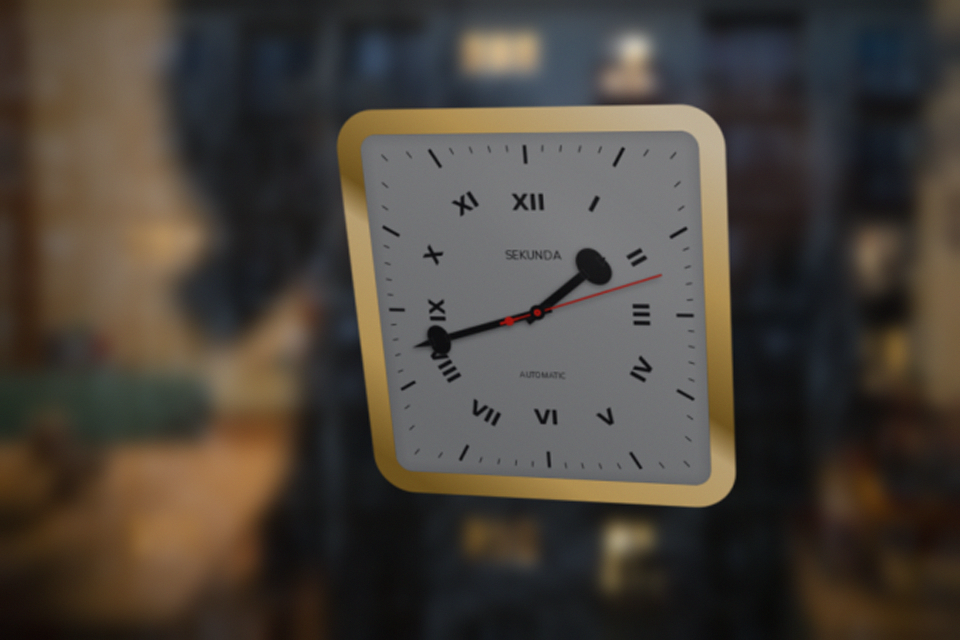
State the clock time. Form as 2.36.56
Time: 1.42.12
